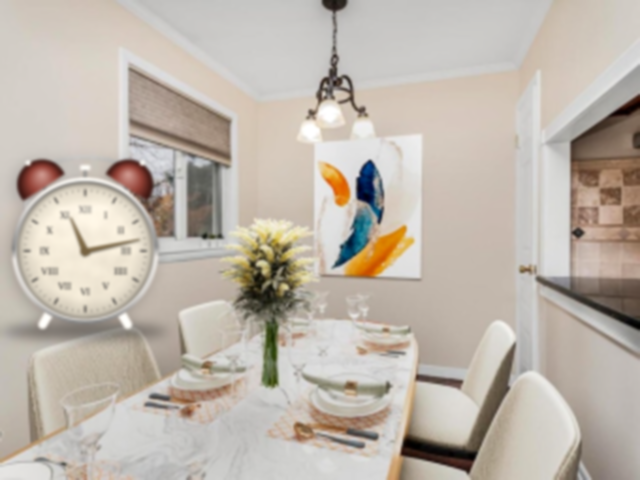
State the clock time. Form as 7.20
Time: 11.13
